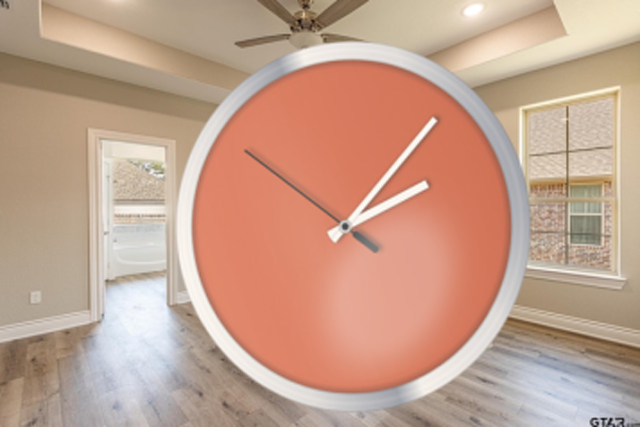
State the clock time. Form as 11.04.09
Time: 2.06.51
